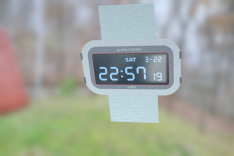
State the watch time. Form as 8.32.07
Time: 22.57.19
